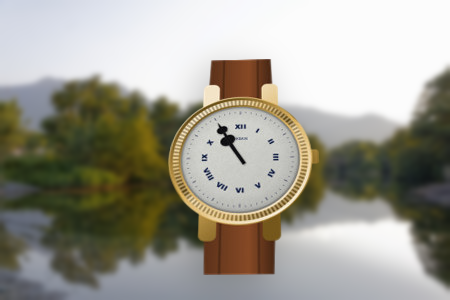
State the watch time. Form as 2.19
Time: 10.55
